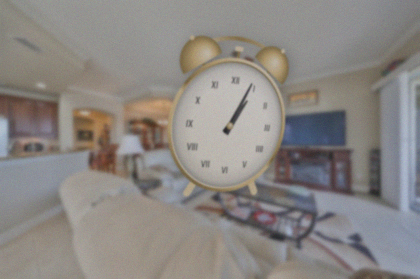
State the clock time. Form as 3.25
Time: 1.04
